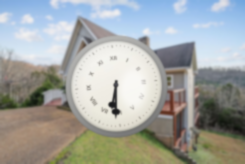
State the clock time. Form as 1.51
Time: 6.31
